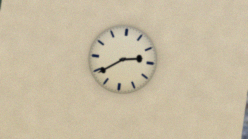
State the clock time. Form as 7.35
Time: 2.39
